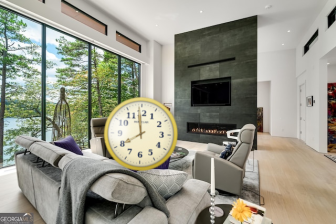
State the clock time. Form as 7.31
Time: 7.59
